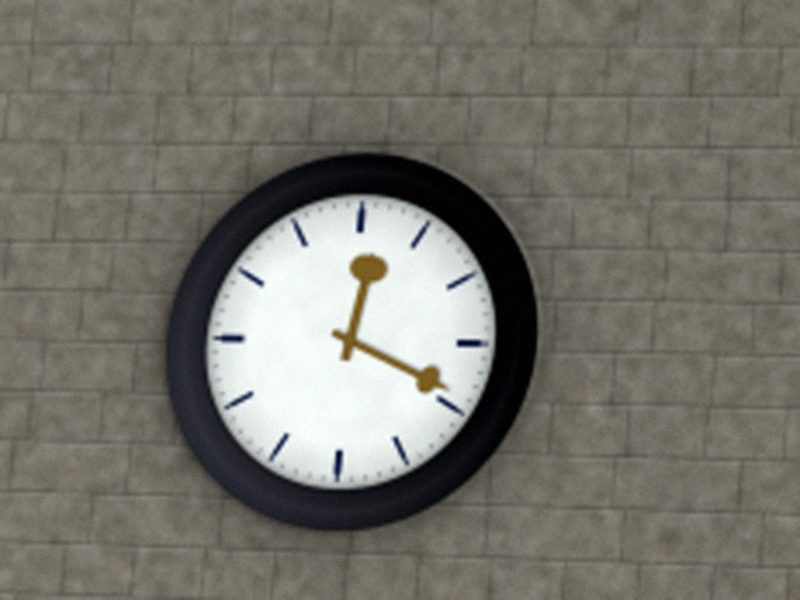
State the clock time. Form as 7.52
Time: 12.19
